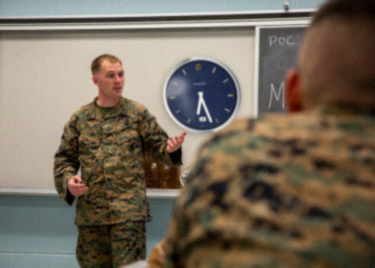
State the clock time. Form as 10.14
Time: 6.27
